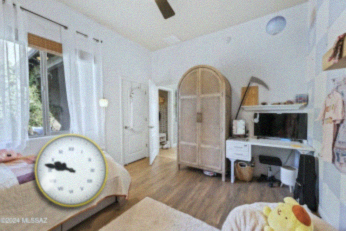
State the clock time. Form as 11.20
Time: 9.47
